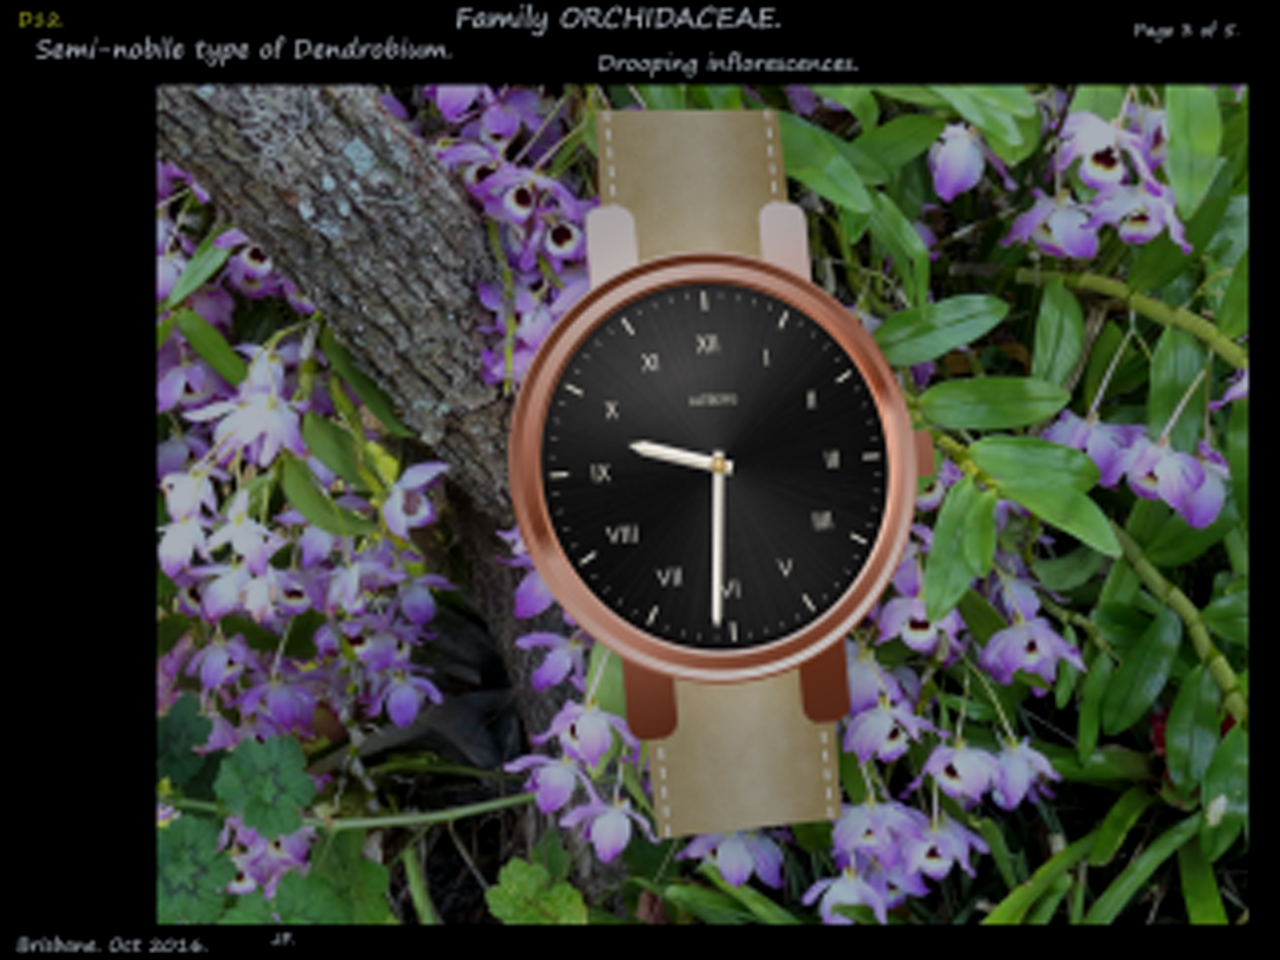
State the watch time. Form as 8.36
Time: 9.31
